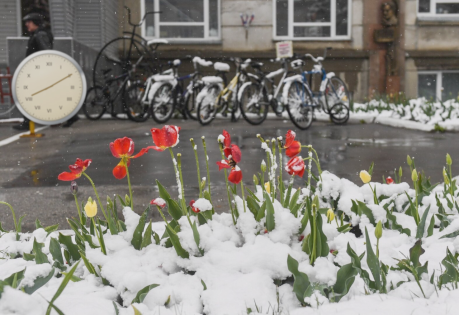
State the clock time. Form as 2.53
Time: 8.10
